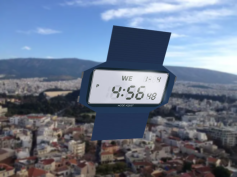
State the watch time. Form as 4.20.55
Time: 4.56.48
